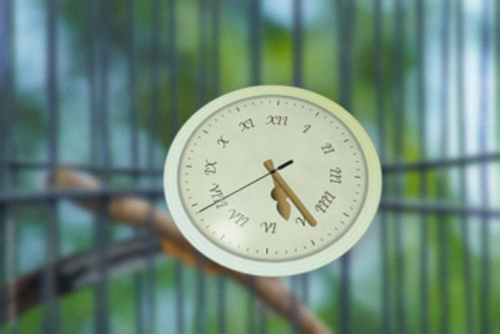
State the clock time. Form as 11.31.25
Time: 5.23.39
